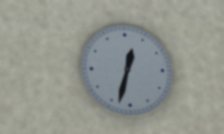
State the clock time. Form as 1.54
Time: 12.33
